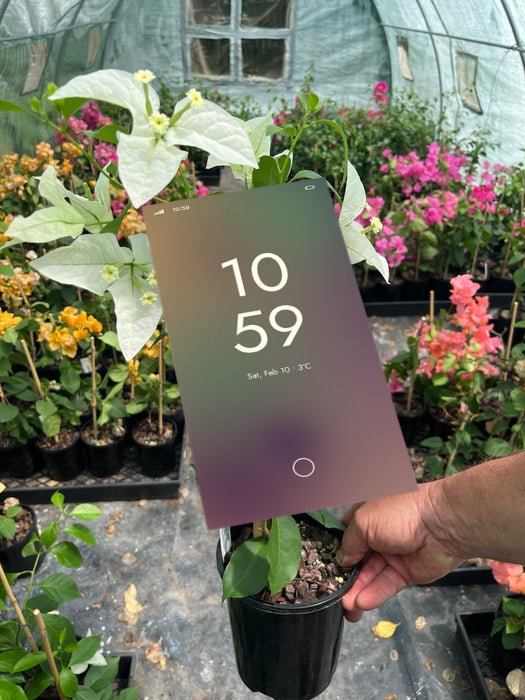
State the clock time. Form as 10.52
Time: 10.59
